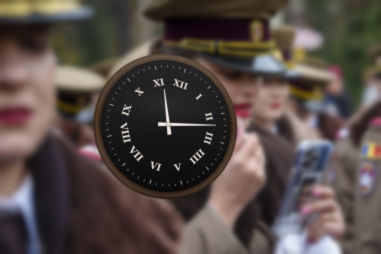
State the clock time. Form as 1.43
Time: 11.12
